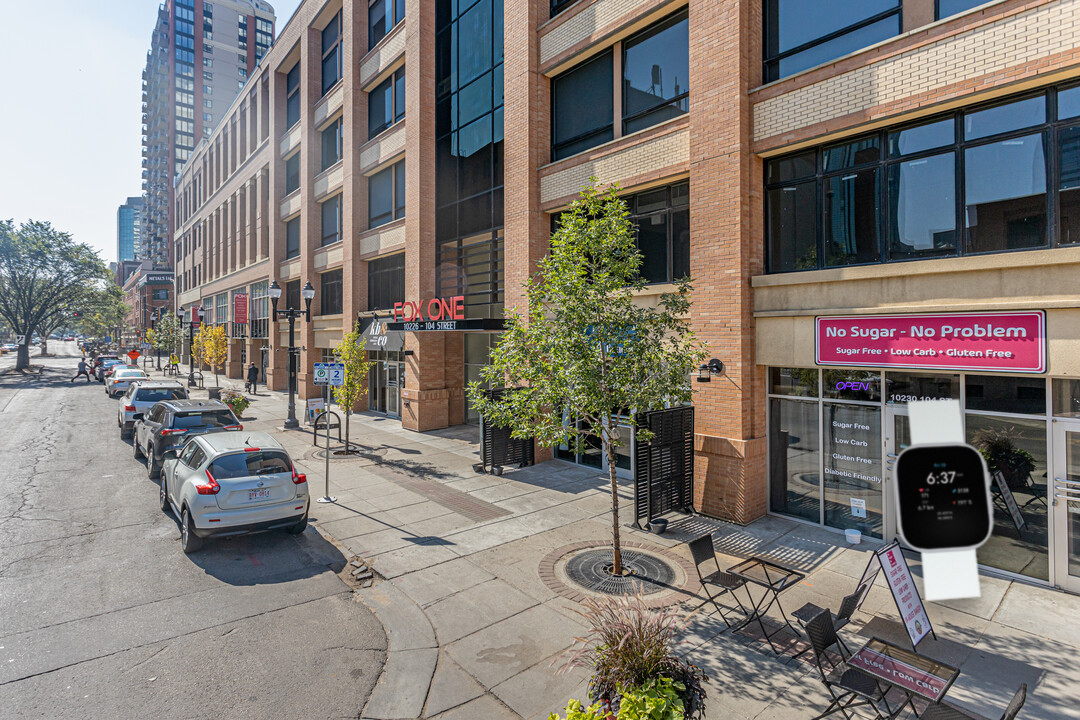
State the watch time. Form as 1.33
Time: 6.37
